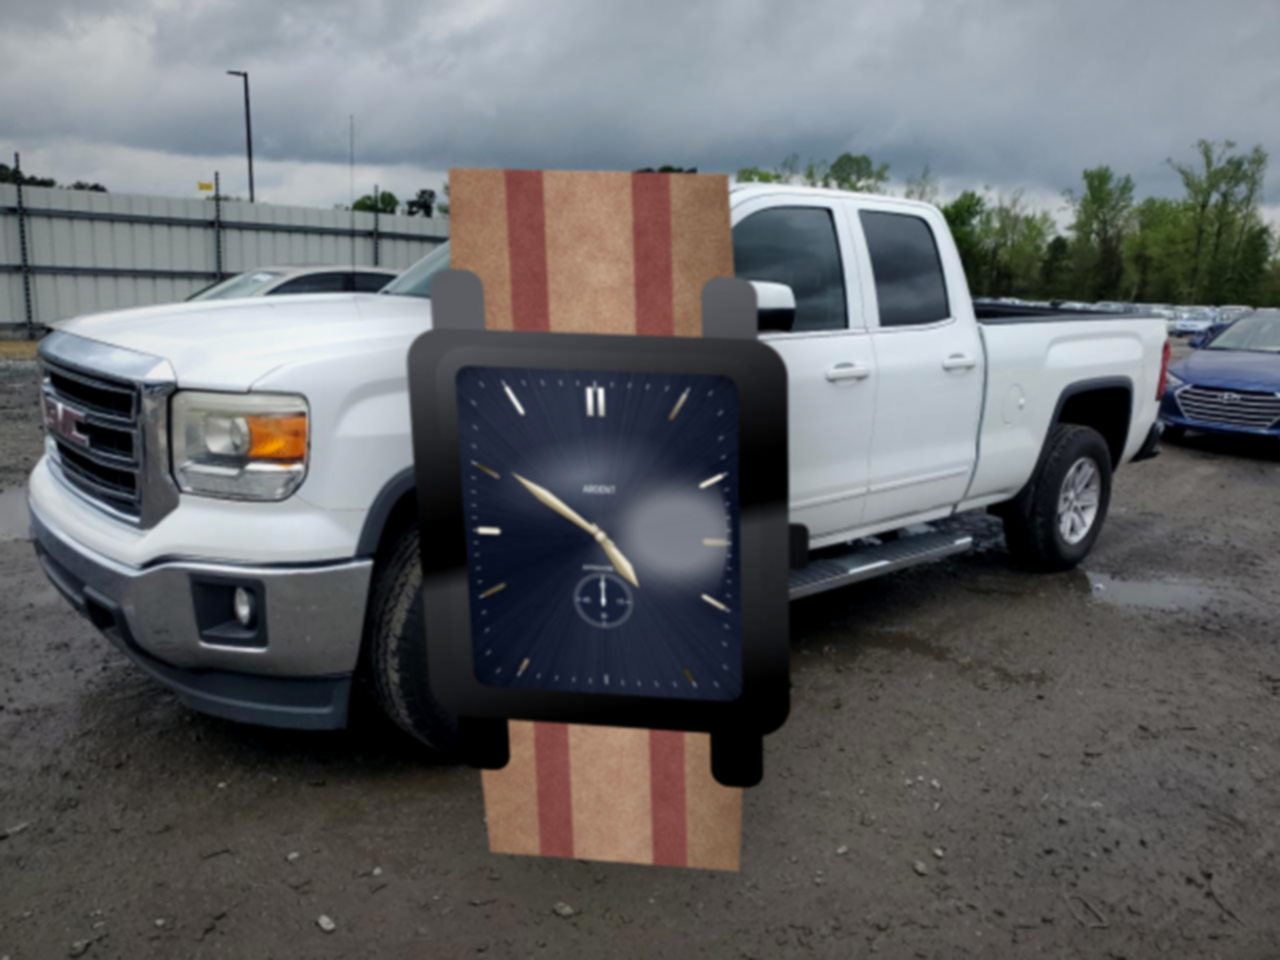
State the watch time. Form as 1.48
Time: 4.51
